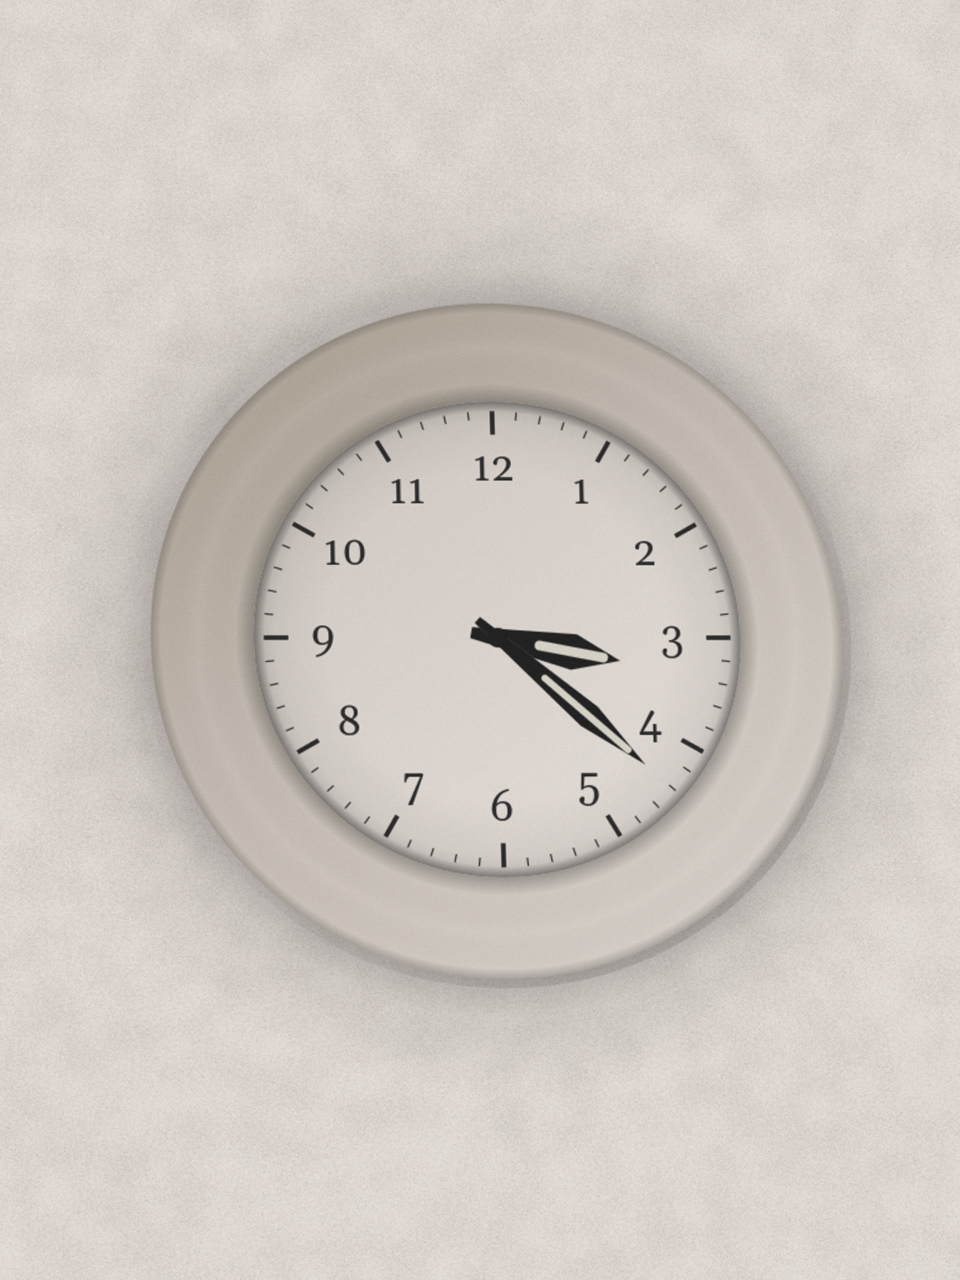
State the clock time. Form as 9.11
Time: 3.22
